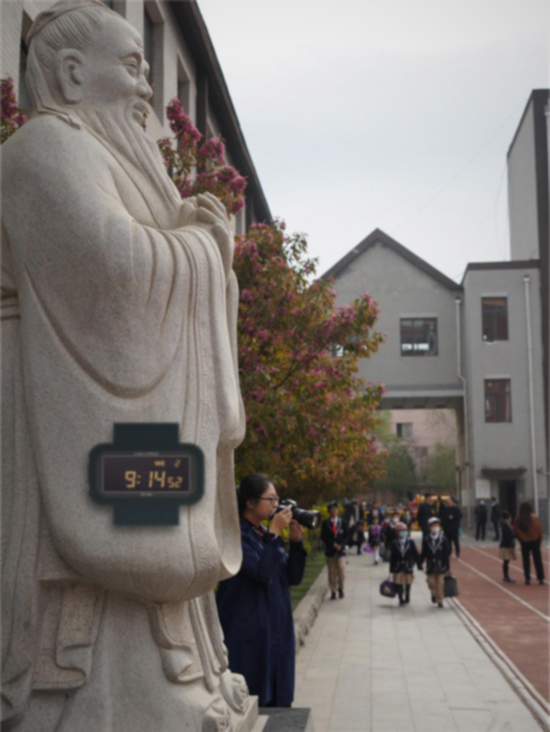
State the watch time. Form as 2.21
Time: 9.14
